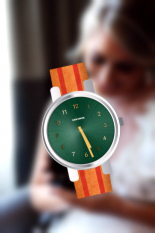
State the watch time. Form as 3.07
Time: 5.28
